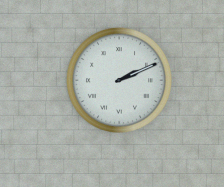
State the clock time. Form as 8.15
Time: 2.11
